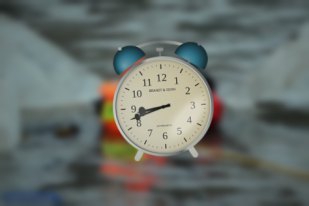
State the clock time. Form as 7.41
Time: 8.42
